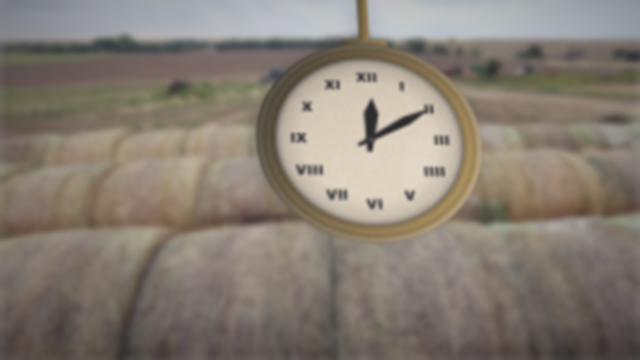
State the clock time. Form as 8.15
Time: 12.10
